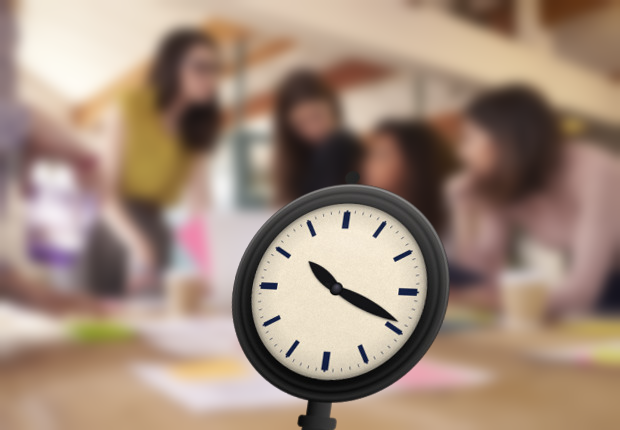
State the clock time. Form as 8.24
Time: 10.19
